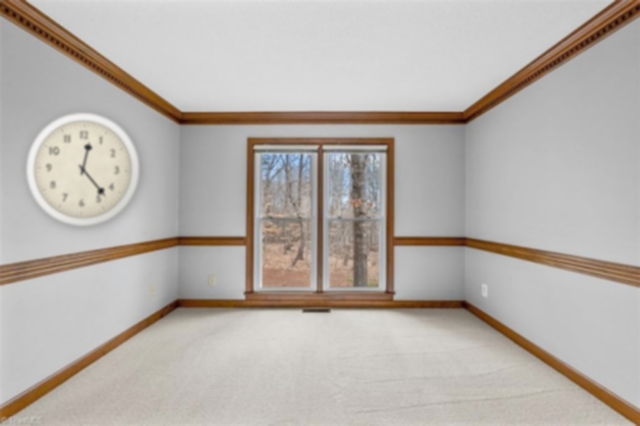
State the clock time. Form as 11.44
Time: 12.23
